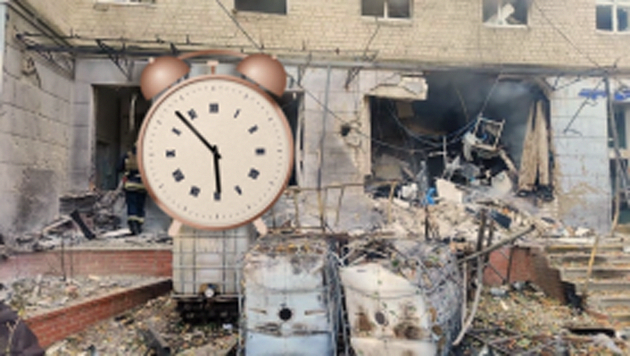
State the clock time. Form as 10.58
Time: 5.53
